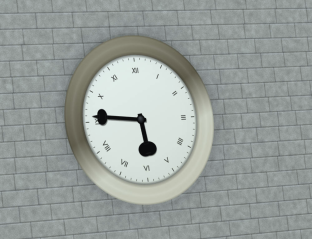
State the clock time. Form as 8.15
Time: 5.46
